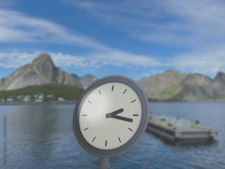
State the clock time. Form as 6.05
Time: 2.17
